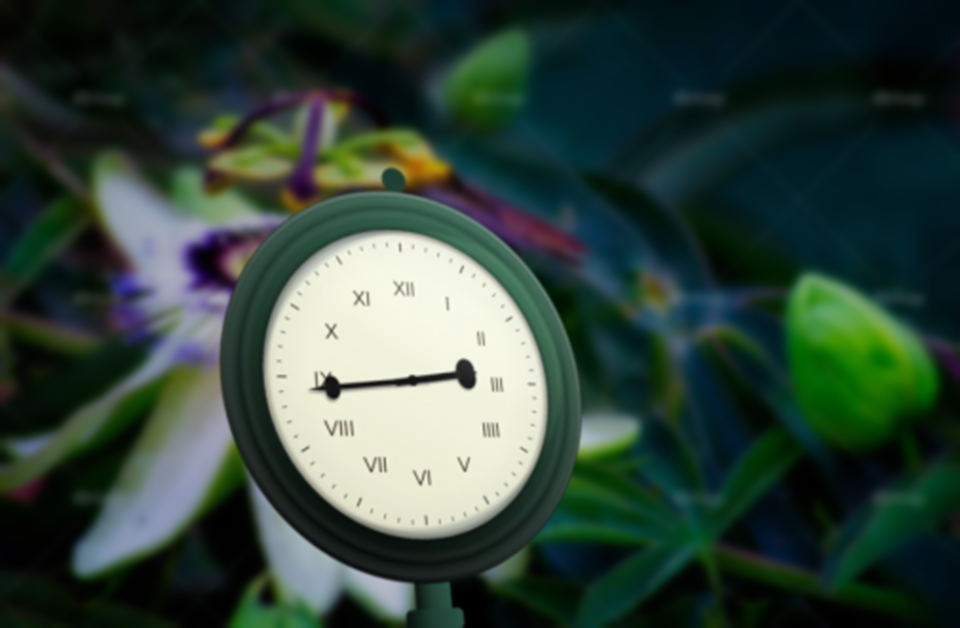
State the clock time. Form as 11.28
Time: 2.44
